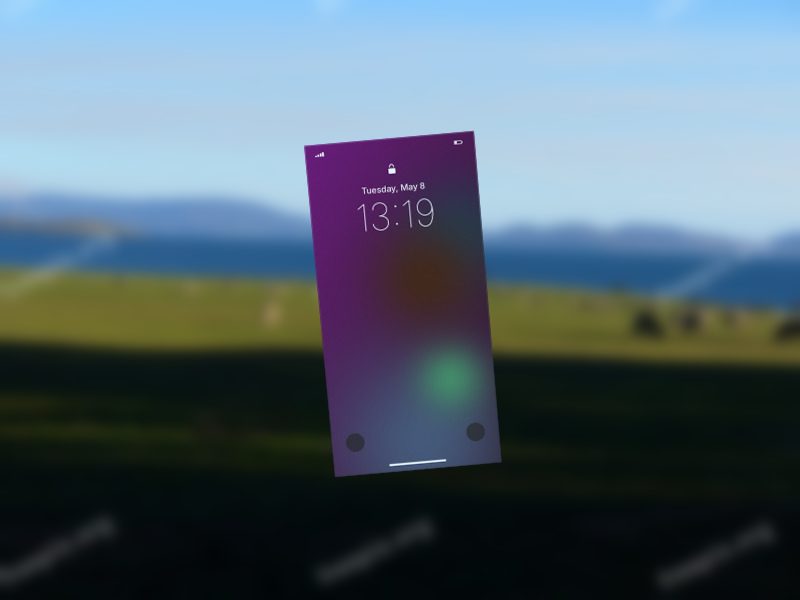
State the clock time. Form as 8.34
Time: 13.19
